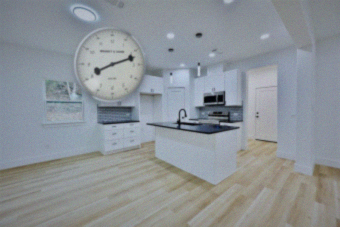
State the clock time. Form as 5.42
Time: 8.12
